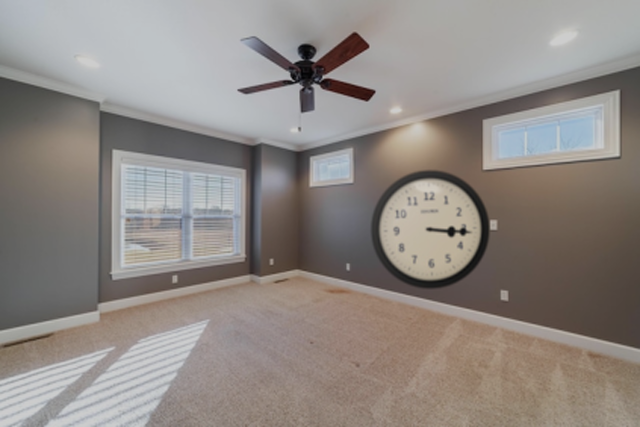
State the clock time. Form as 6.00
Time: 3.16
